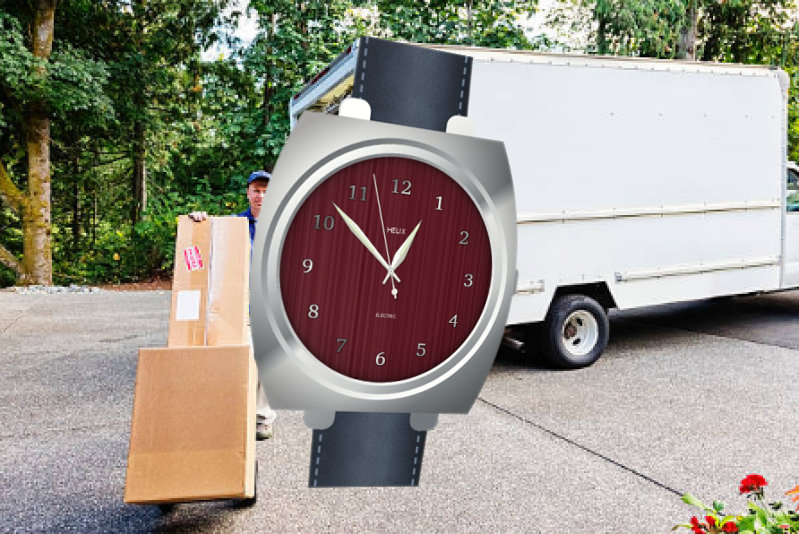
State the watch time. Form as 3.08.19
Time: 12.51.57
